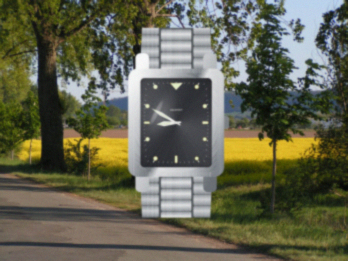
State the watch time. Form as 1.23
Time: 8.50
